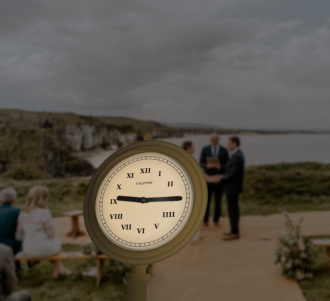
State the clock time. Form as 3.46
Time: 9.15
